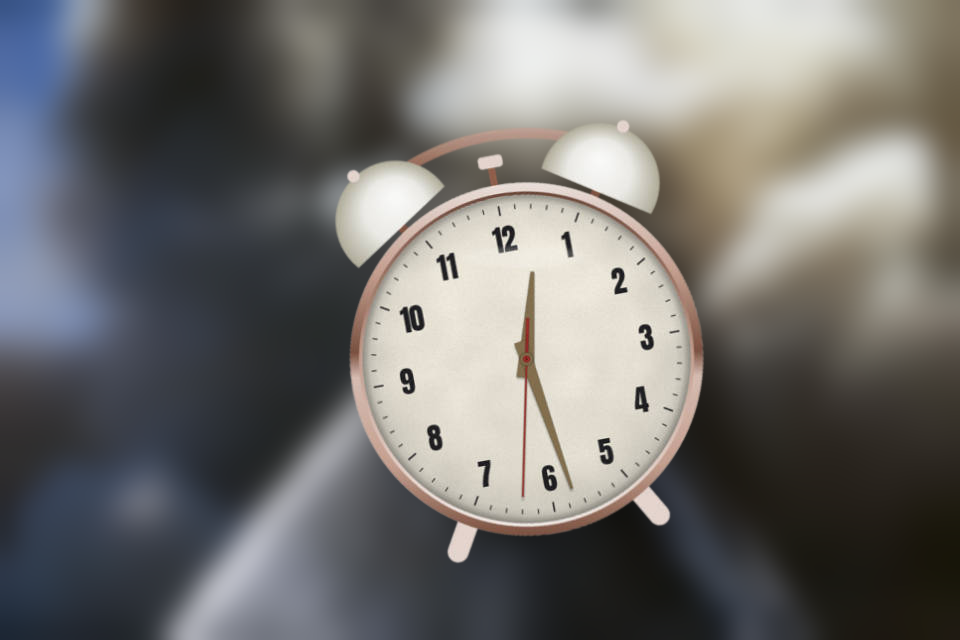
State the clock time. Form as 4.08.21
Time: 12.28.32
